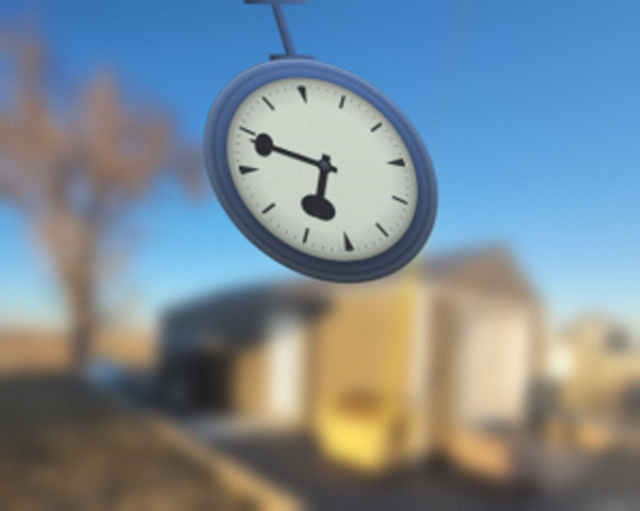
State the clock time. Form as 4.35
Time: 6.49
